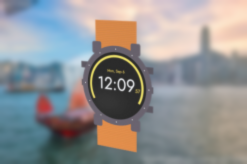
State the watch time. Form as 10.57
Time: 12.09
